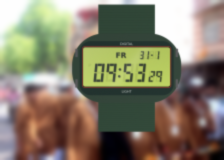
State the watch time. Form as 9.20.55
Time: 9.53.29
